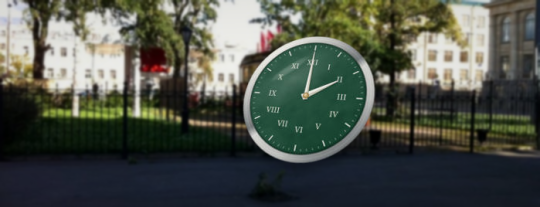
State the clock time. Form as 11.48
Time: 2.00
